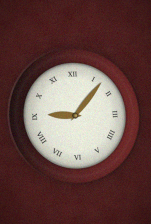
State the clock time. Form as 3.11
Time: 9.07
